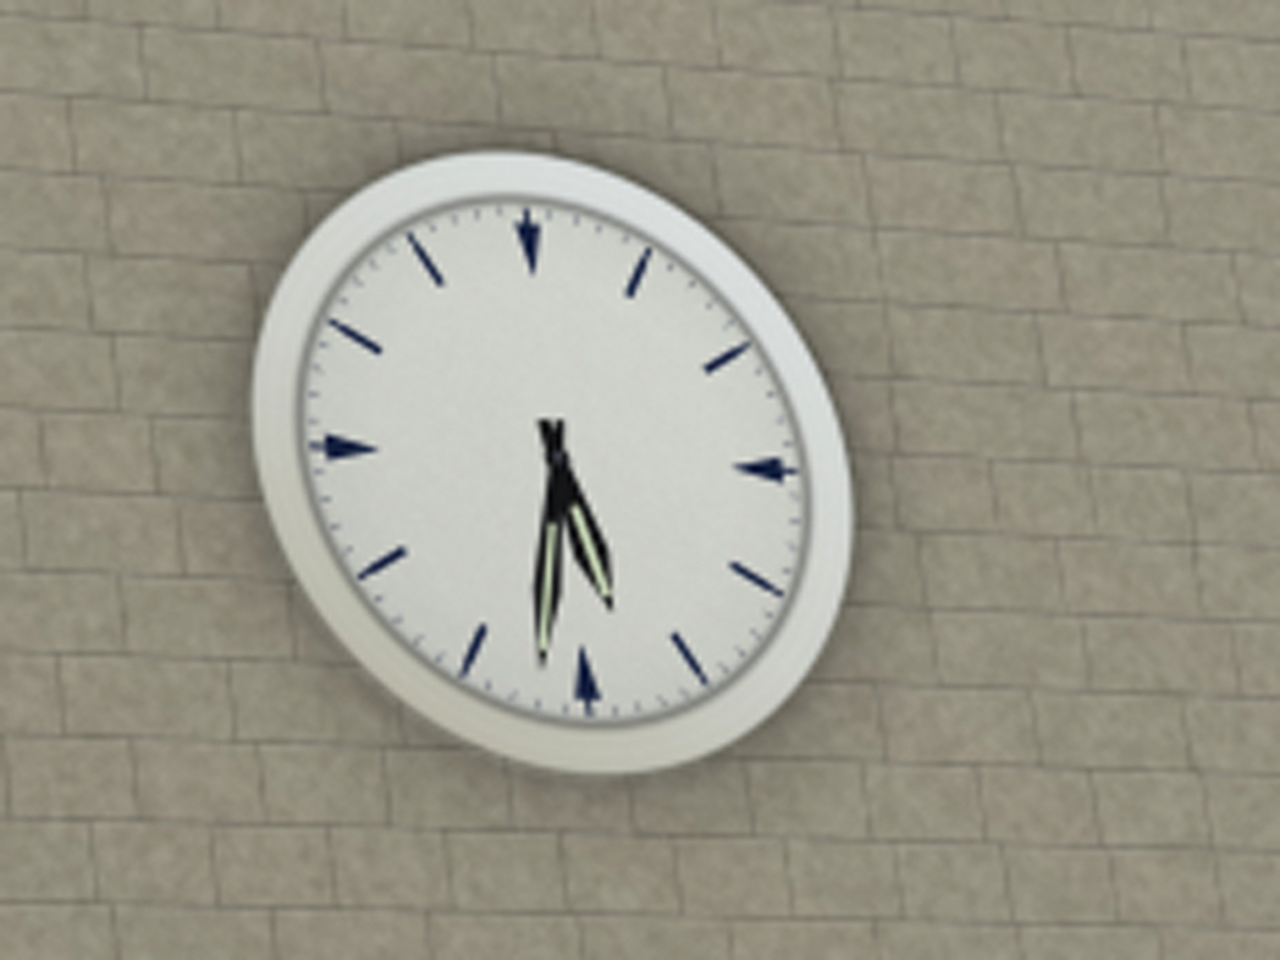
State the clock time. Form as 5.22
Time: 5.32
